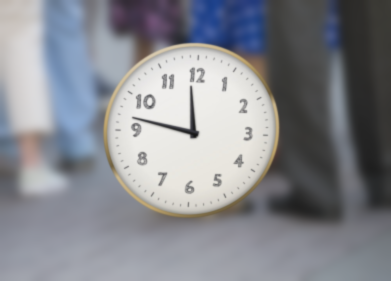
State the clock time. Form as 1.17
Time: 11.47
